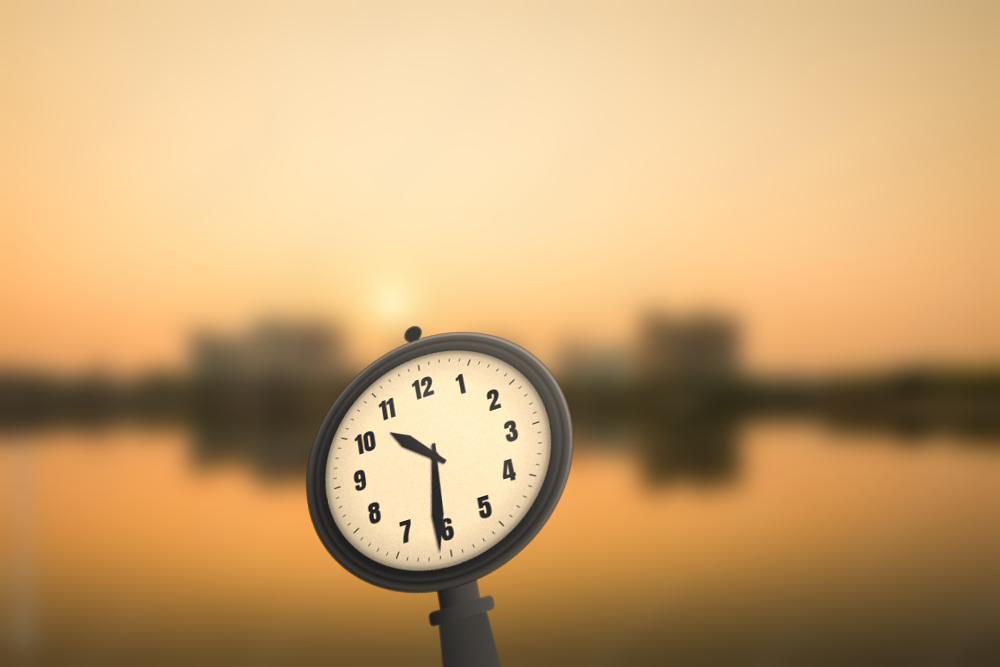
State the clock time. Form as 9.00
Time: 10.31
